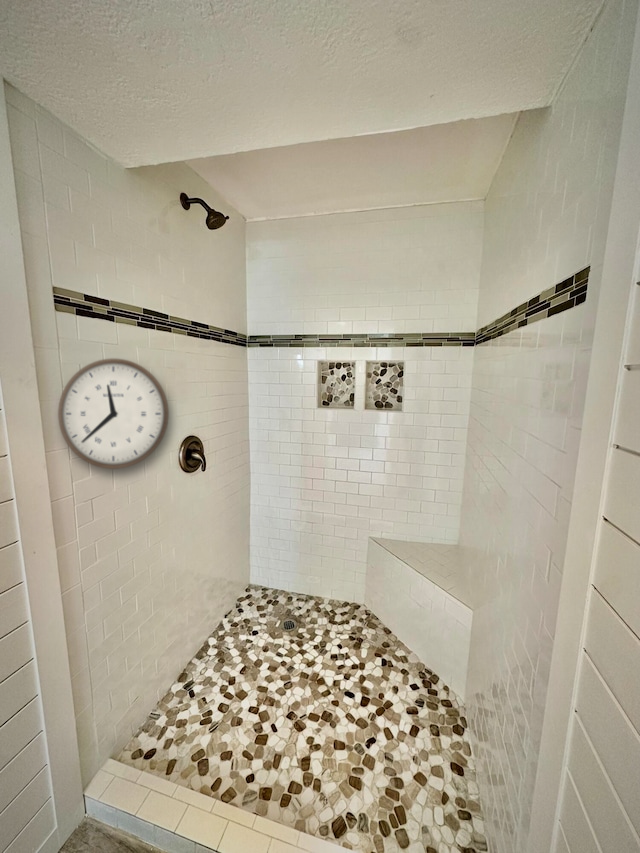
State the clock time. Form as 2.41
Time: 11.38
